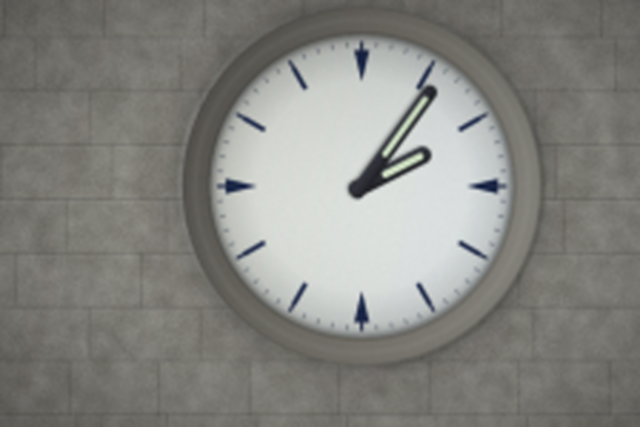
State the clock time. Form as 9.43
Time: 2.06
